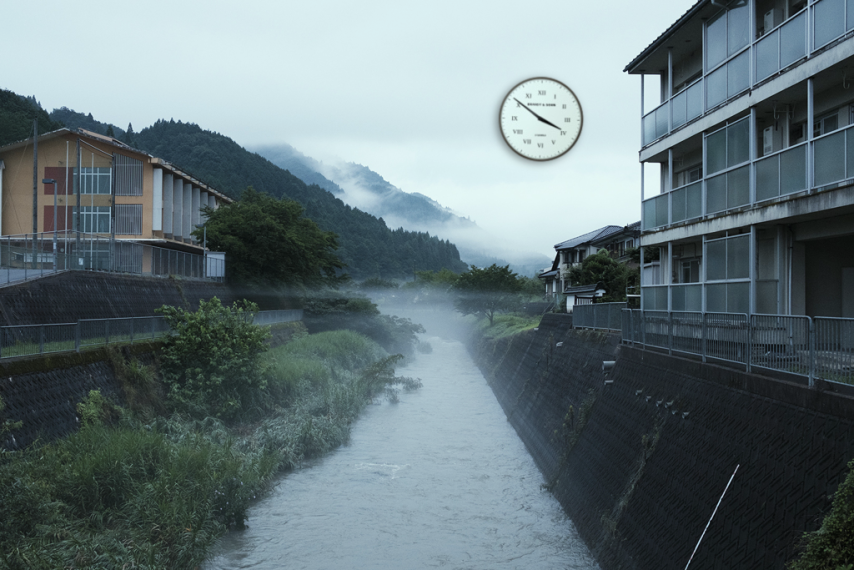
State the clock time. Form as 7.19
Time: 3.51
